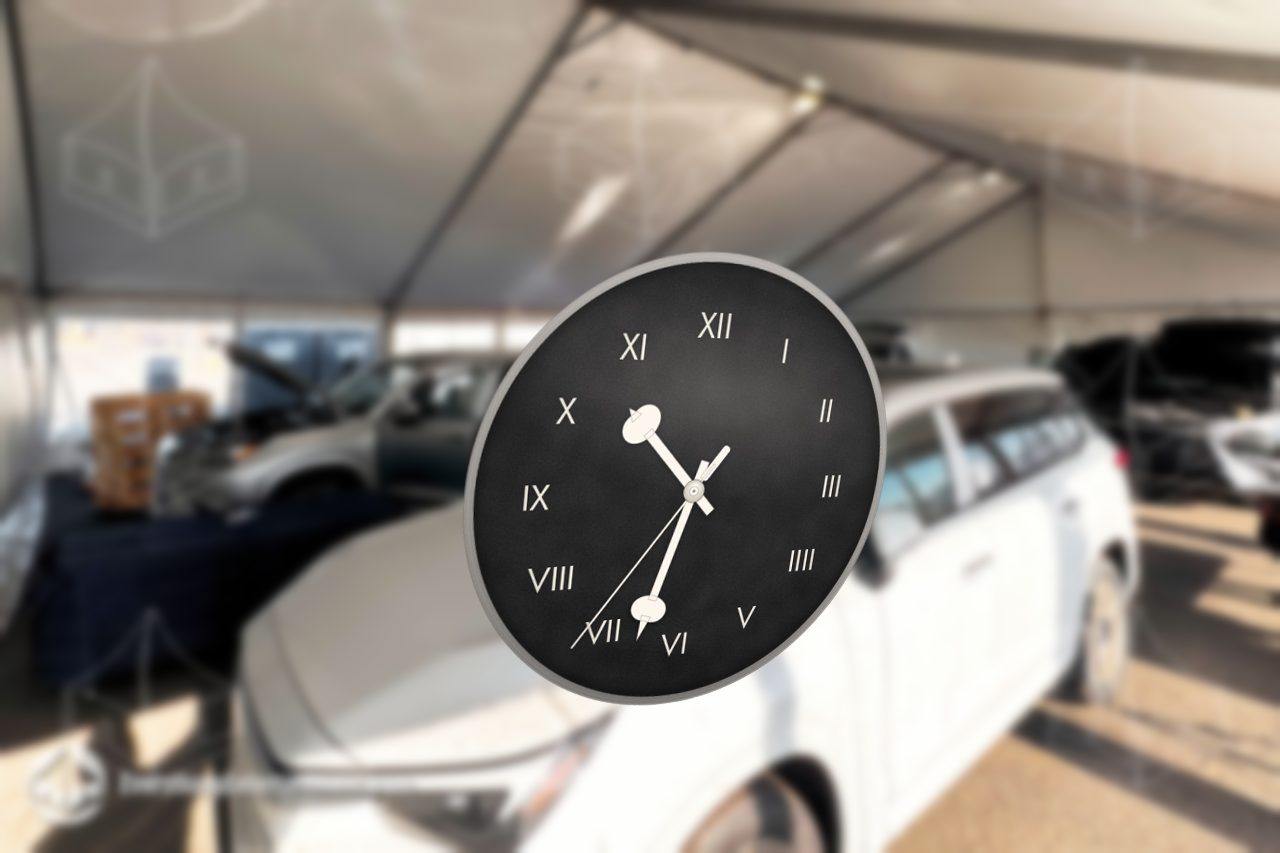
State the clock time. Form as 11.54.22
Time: 10.32.36
